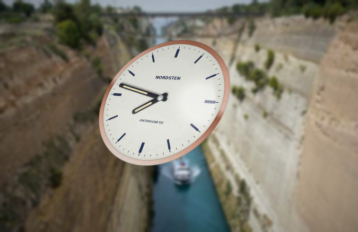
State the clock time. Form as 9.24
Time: 7.47
